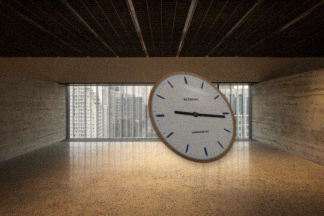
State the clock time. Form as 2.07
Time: 9.16
